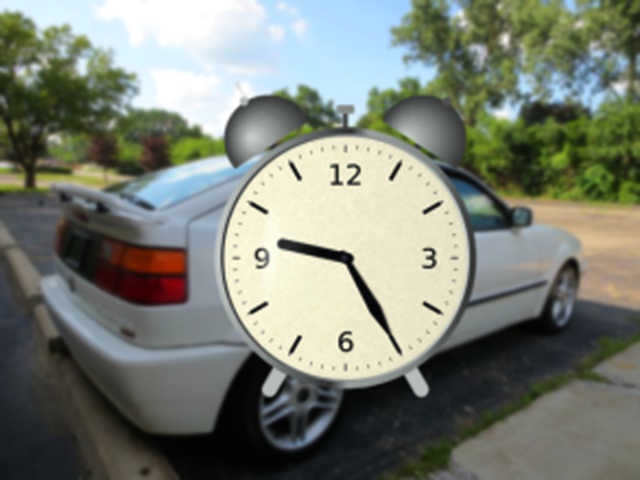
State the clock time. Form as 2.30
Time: 9.25
